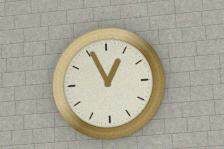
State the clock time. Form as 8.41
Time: 12.56
